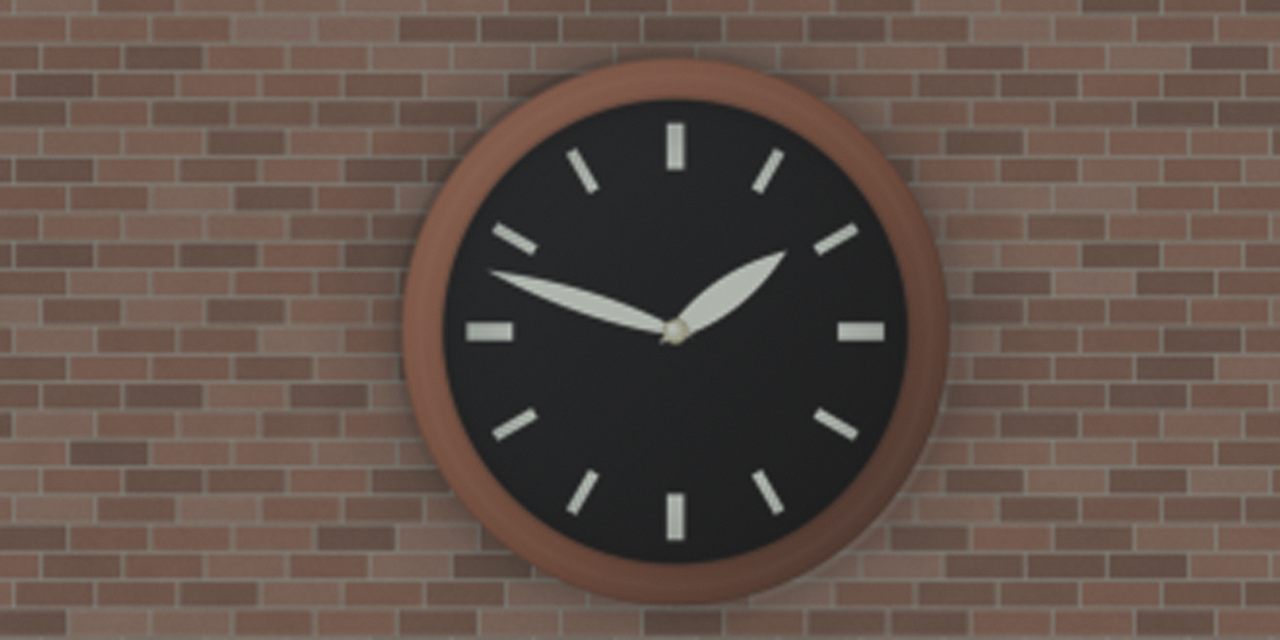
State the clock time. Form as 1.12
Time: 1.48
